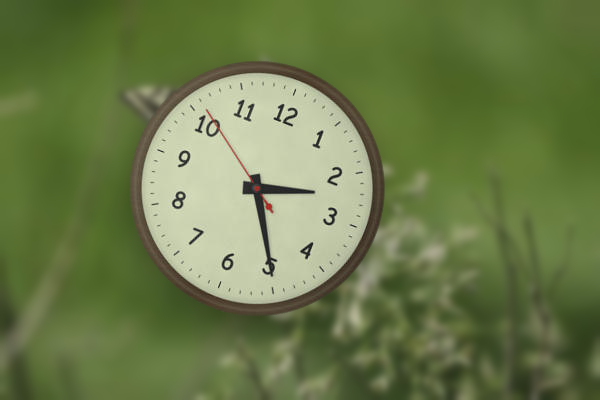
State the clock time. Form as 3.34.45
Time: 2.24.51
